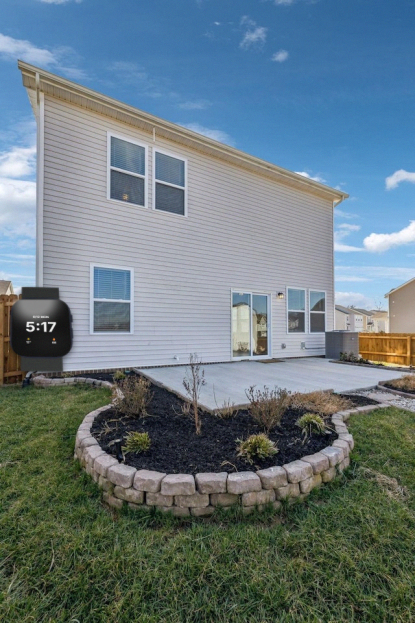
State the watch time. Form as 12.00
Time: 5.17
